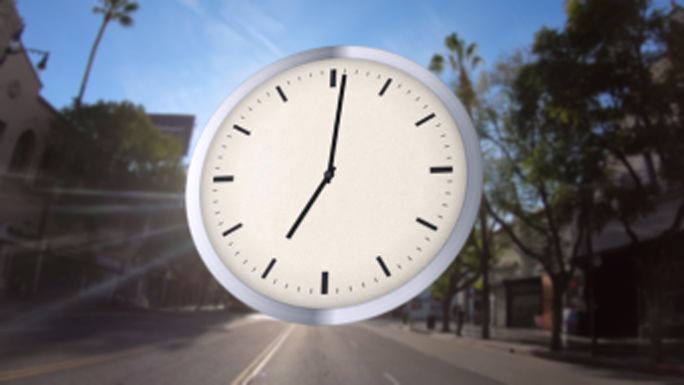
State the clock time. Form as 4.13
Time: 7.01
